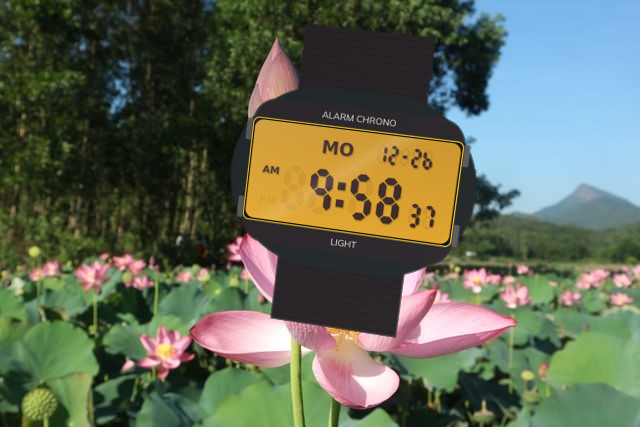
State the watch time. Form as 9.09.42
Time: 9.58.37
